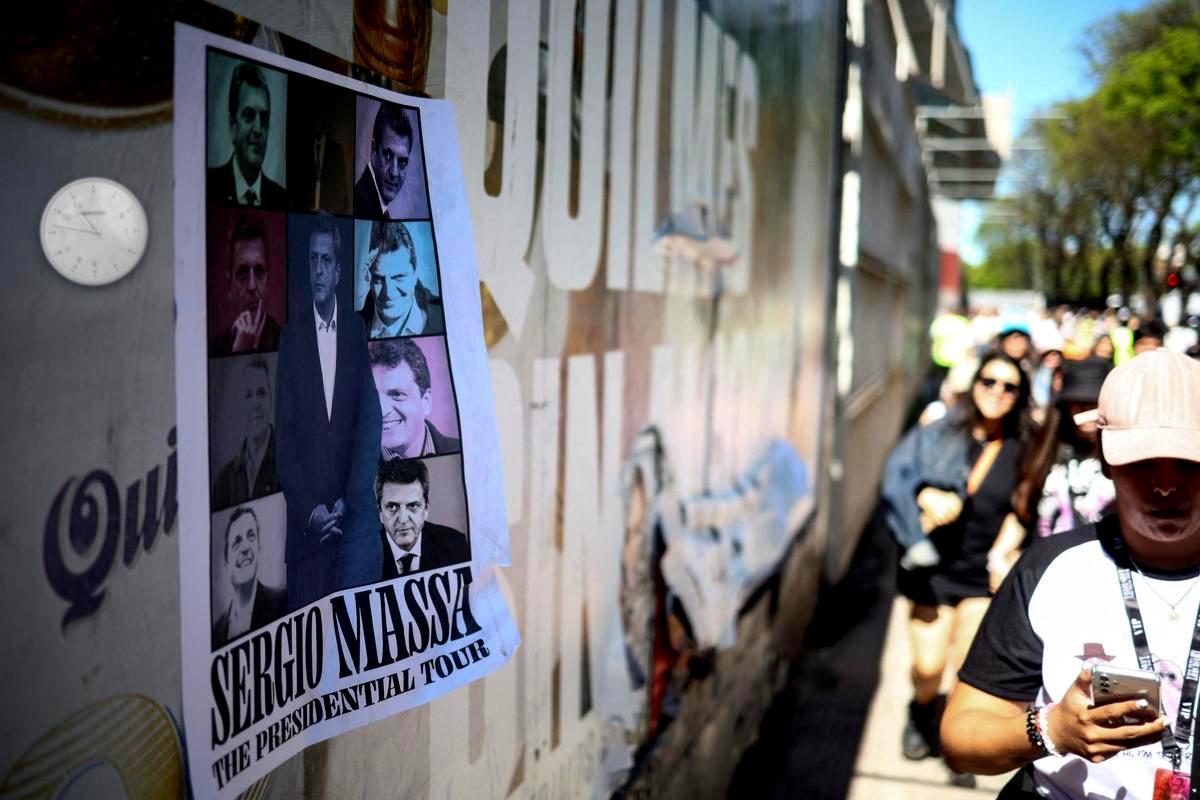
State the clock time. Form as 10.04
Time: 10.47
